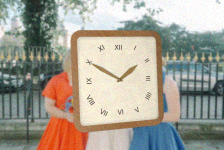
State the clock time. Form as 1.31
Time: 1.50
